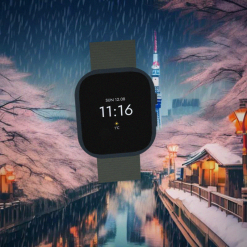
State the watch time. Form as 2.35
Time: 11.16
